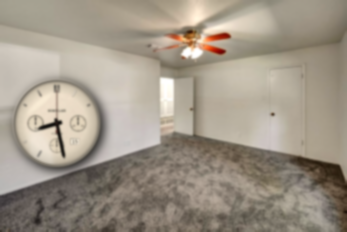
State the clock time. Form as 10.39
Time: 8.28
